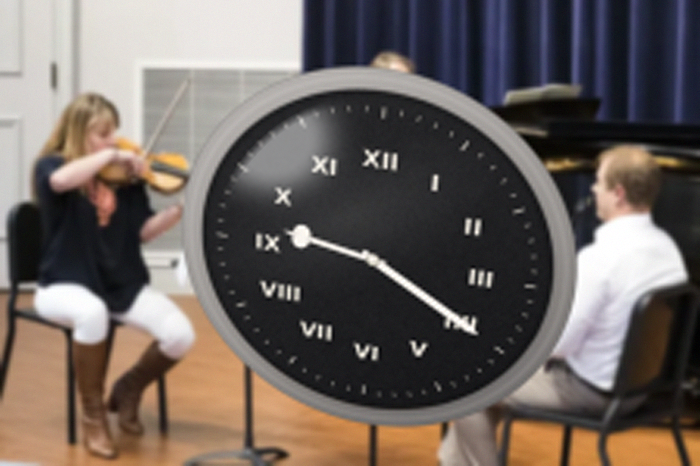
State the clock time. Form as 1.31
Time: 9.20
